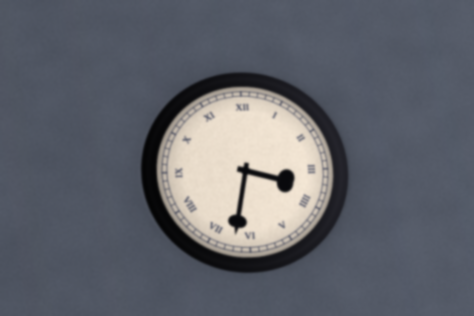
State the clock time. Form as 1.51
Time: 3.32
